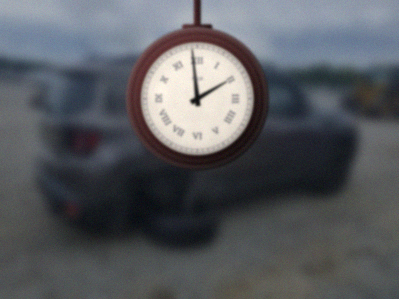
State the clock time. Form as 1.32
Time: 1.59
